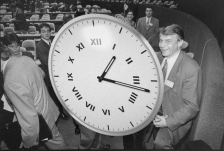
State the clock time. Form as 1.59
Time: 1.17
